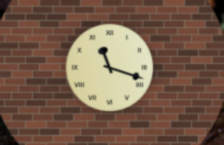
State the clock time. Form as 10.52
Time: 11.18
